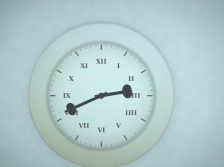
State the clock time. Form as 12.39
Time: 2.41
